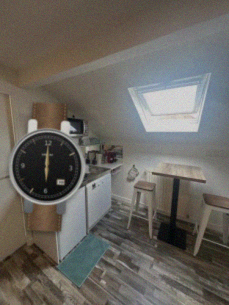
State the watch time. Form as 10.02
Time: 6.00
